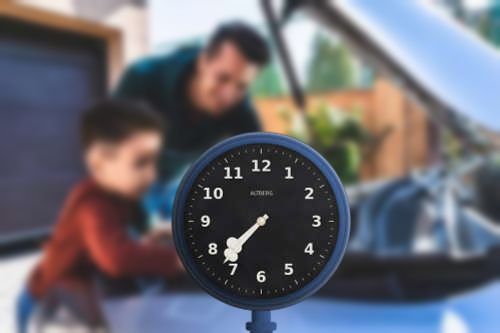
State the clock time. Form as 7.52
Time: 7.37
